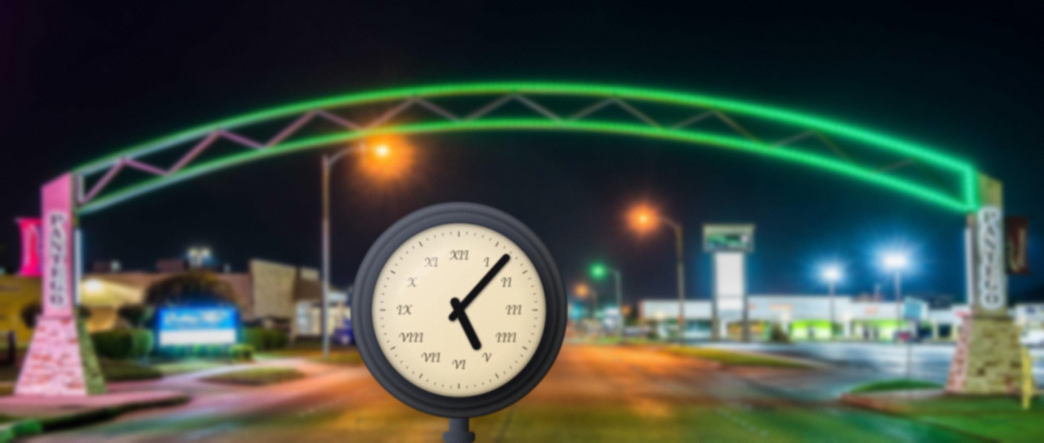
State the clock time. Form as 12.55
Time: 5.07
